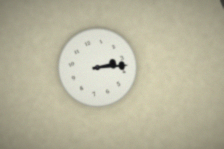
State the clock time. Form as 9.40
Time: 3.18
